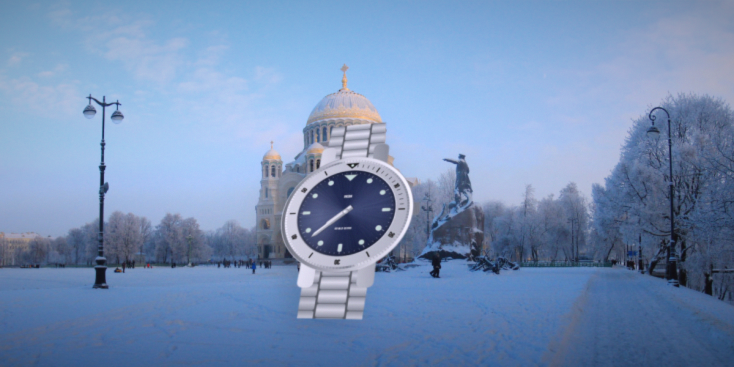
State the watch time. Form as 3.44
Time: 7.38
